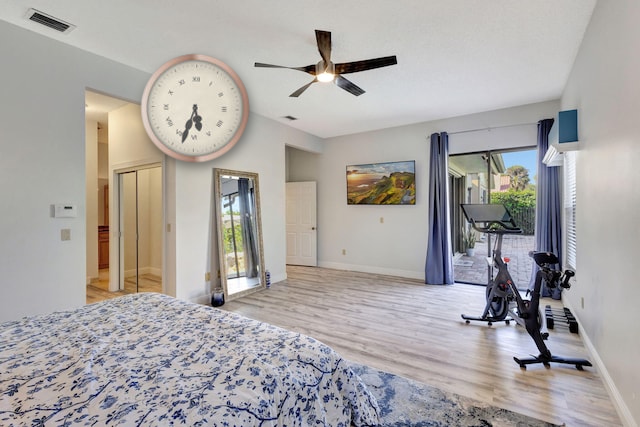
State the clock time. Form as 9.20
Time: 5.33
